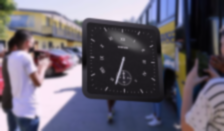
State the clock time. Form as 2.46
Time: 6.33
